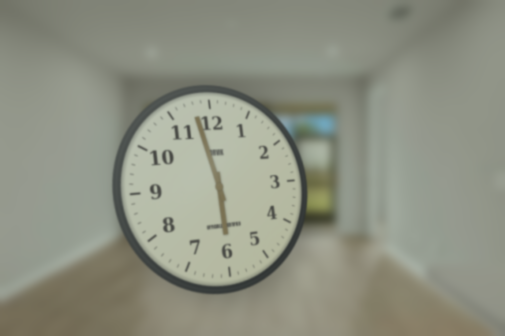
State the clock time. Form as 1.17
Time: 5.58
